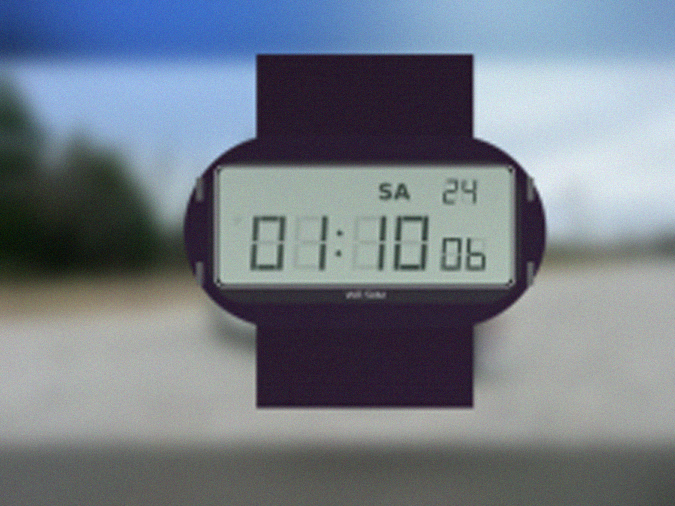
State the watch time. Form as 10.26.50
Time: 1.10.06
